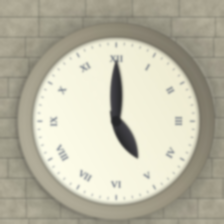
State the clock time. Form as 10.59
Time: 5.00
